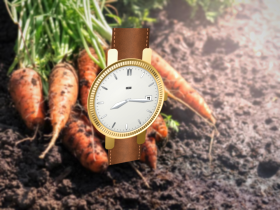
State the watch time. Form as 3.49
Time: 8.16
